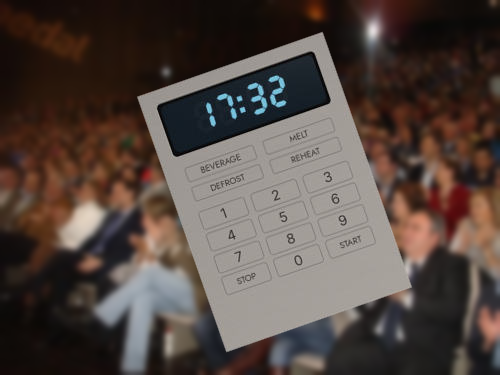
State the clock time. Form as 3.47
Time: 17.32
